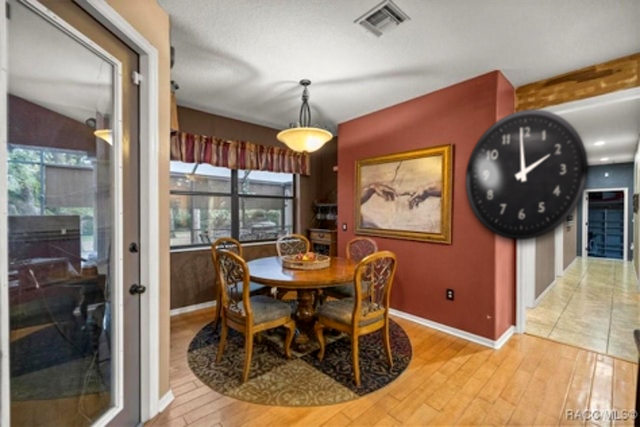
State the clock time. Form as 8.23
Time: 1.59
